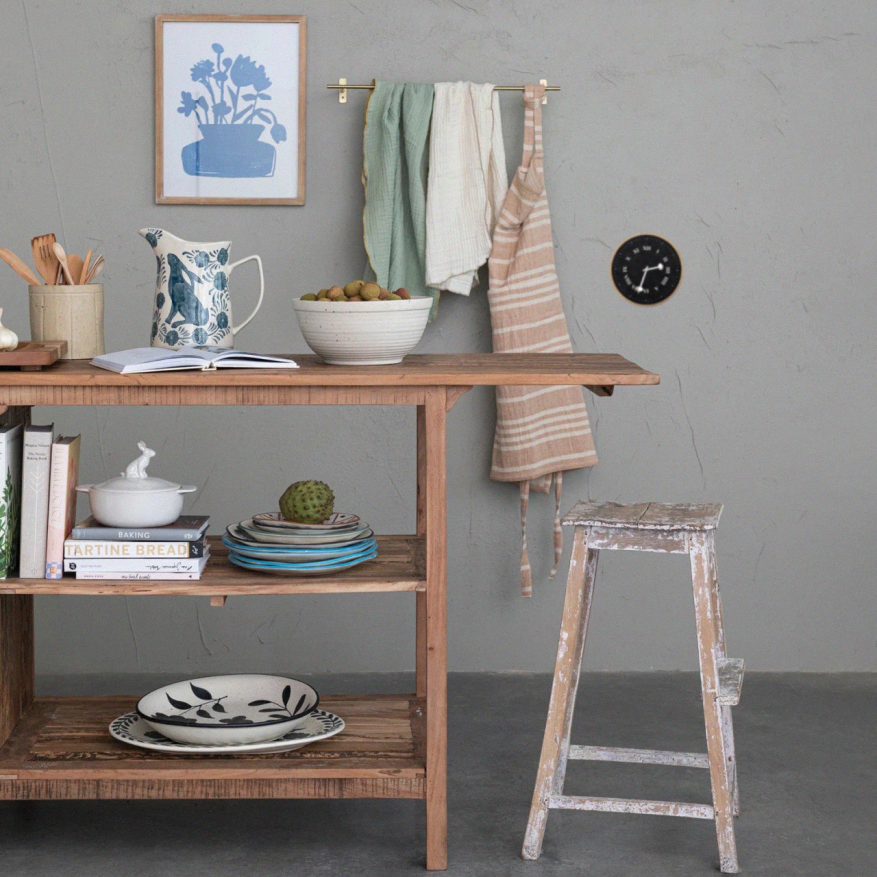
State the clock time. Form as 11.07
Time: 2.33
